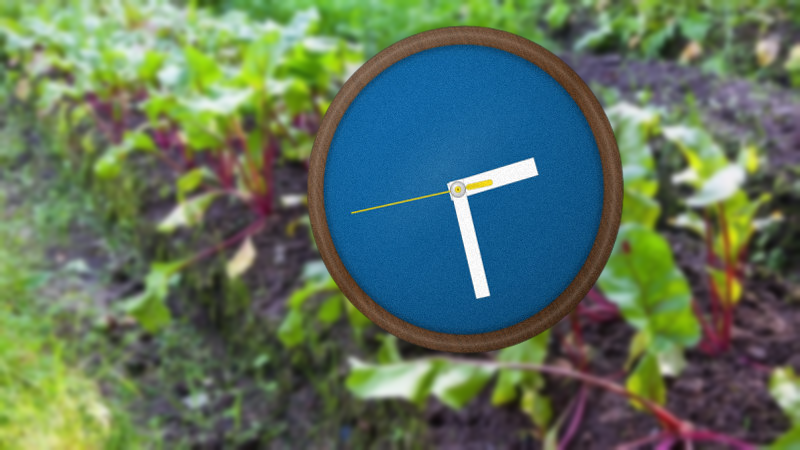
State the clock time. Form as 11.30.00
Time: 2.27.43
